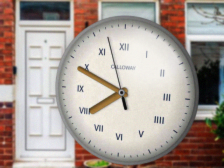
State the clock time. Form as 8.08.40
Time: 7.48.57
